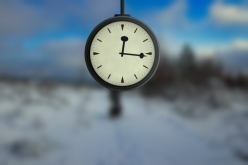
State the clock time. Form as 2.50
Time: 12.16
